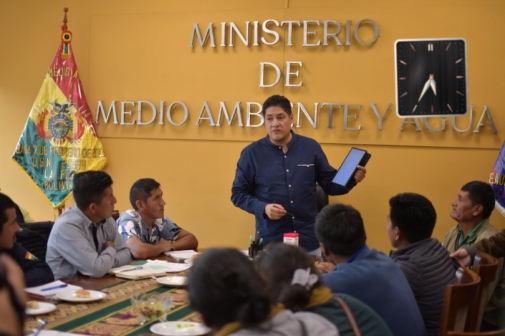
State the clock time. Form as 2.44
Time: 5.35
